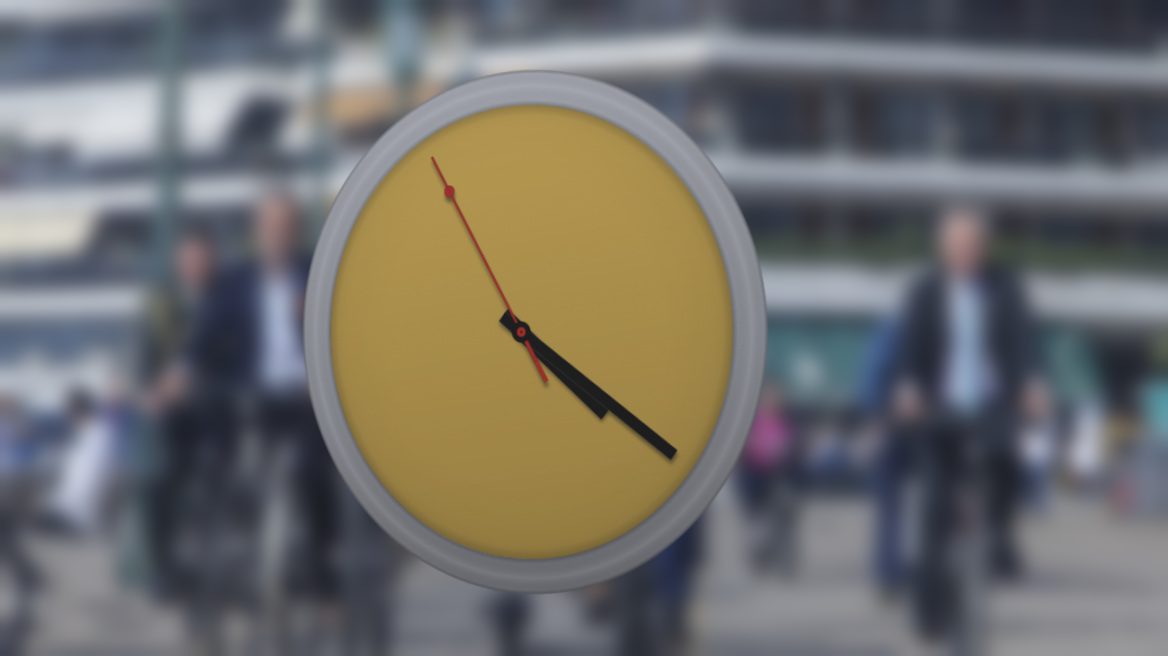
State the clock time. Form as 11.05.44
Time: 4.20.55
